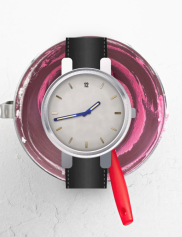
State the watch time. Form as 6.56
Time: 1.43
